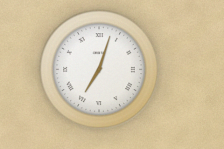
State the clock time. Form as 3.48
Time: 7.03
